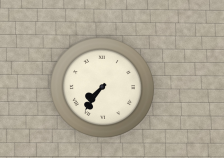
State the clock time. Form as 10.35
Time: 7.36
